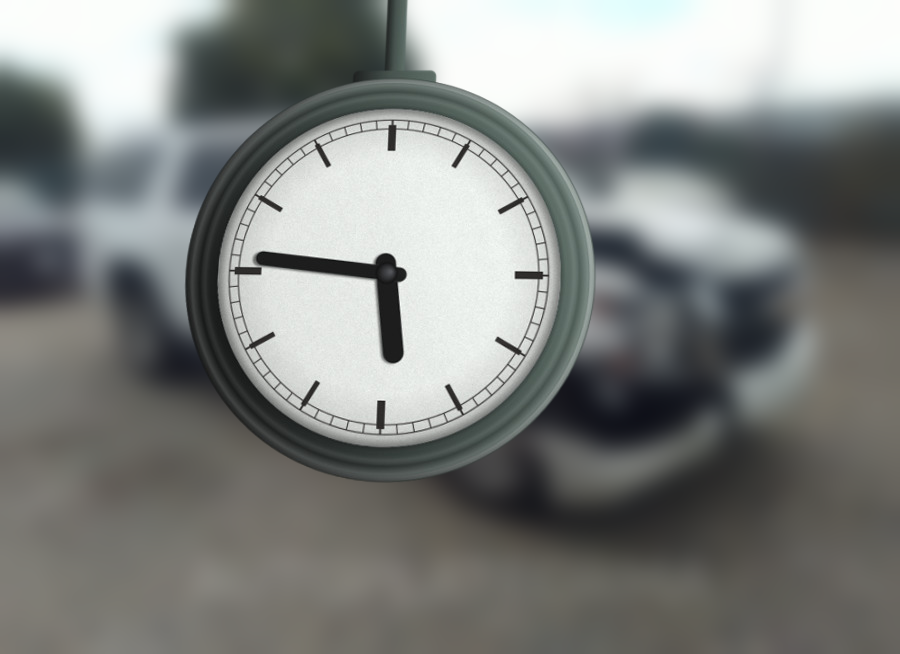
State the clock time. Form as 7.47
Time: 5.46
